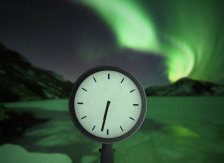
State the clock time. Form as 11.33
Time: 6.32
